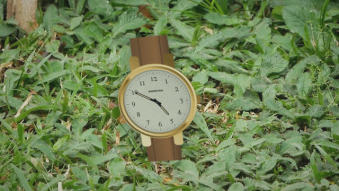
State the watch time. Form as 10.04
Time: 4.50
